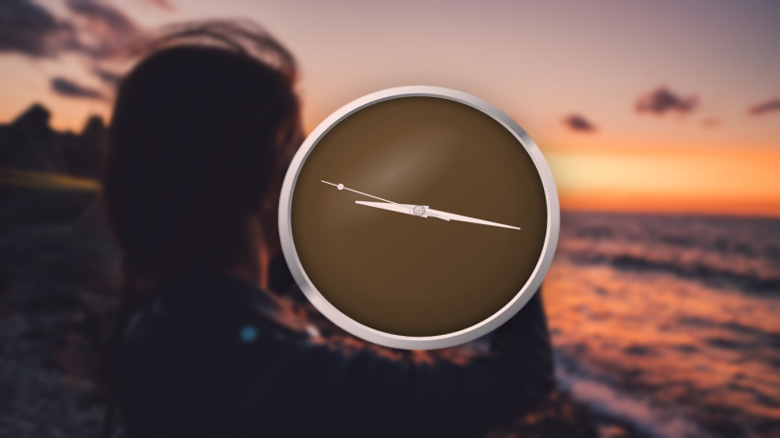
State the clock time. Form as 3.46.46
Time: 9.16.48
